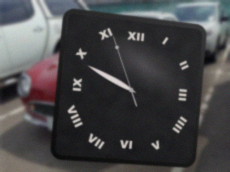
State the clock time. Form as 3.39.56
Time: 9.48.56
